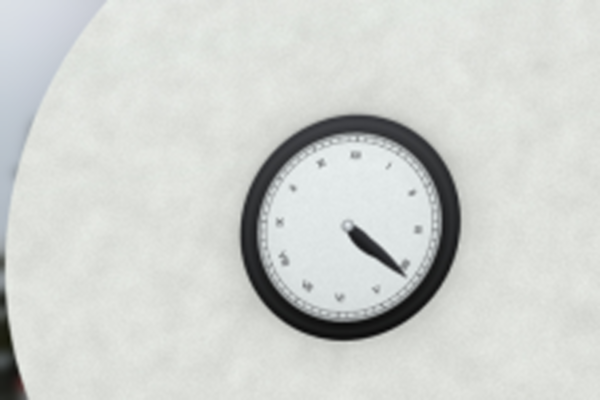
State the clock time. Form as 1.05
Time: 4.21
